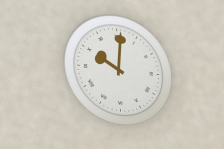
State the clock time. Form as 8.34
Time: 10.01
